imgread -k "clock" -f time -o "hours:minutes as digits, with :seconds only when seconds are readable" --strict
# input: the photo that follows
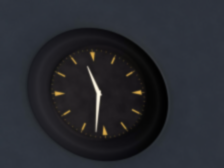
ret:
11:32
